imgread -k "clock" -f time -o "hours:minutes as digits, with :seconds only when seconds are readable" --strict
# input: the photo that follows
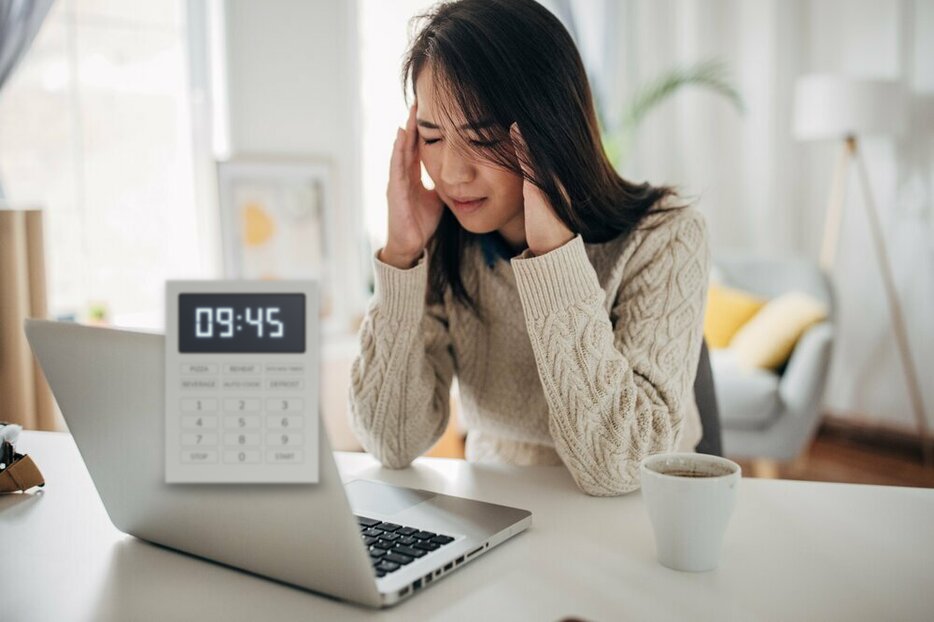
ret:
9:45
